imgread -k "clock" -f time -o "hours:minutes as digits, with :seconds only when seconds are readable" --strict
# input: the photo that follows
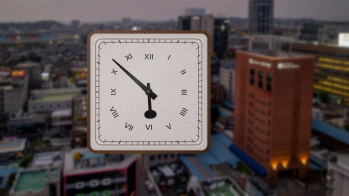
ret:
5:52
